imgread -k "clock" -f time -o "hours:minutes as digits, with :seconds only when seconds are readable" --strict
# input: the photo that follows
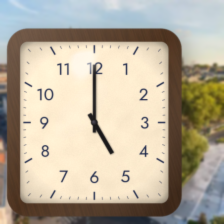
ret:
5:00
